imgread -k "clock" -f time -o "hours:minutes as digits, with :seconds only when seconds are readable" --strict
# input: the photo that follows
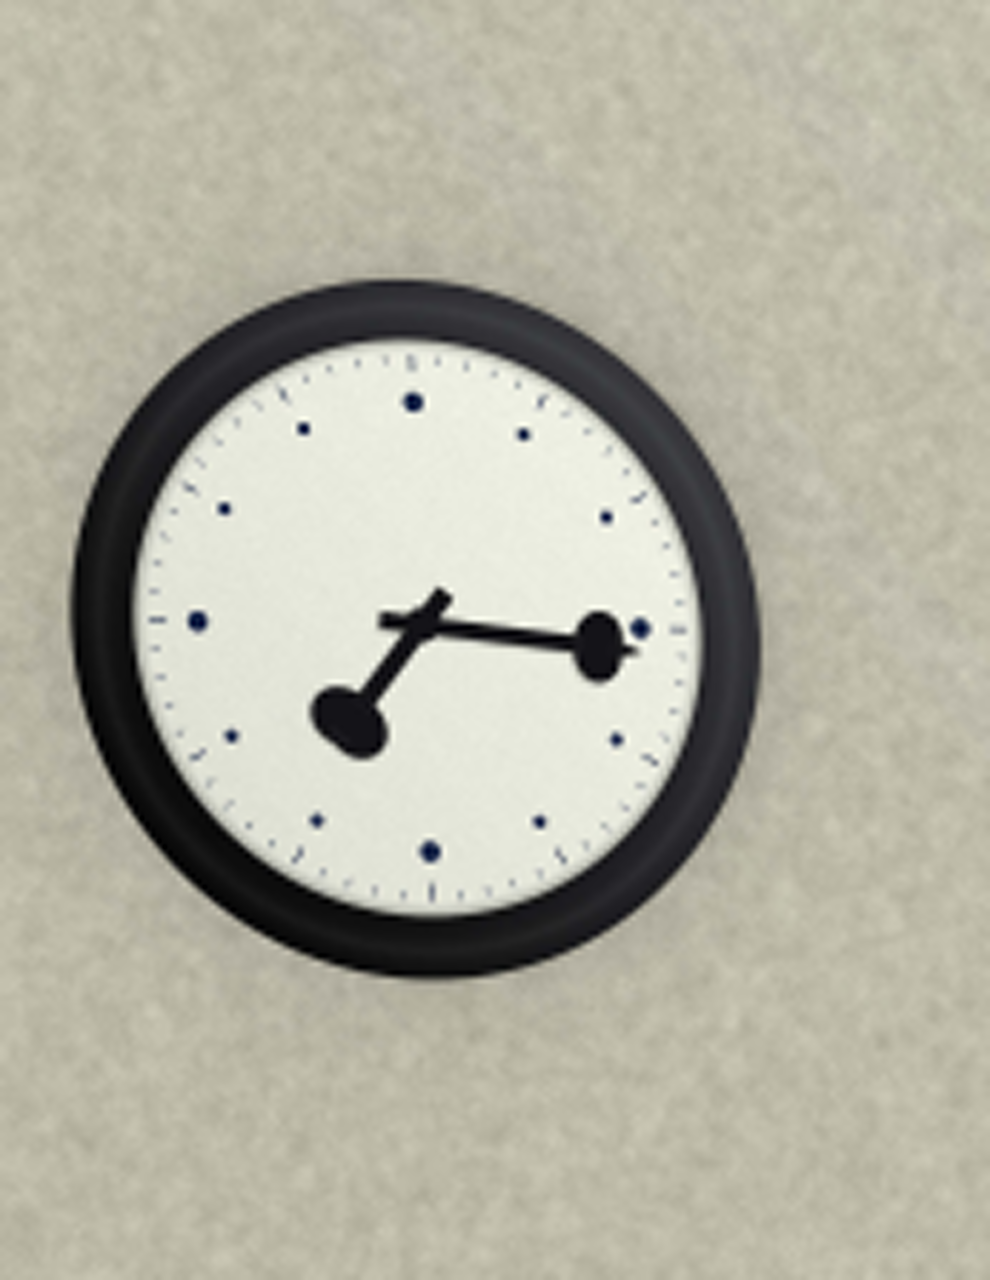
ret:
7:16
